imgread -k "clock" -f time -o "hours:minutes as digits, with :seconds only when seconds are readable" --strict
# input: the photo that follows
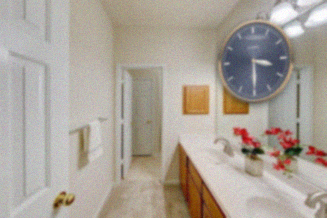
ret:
3:30
